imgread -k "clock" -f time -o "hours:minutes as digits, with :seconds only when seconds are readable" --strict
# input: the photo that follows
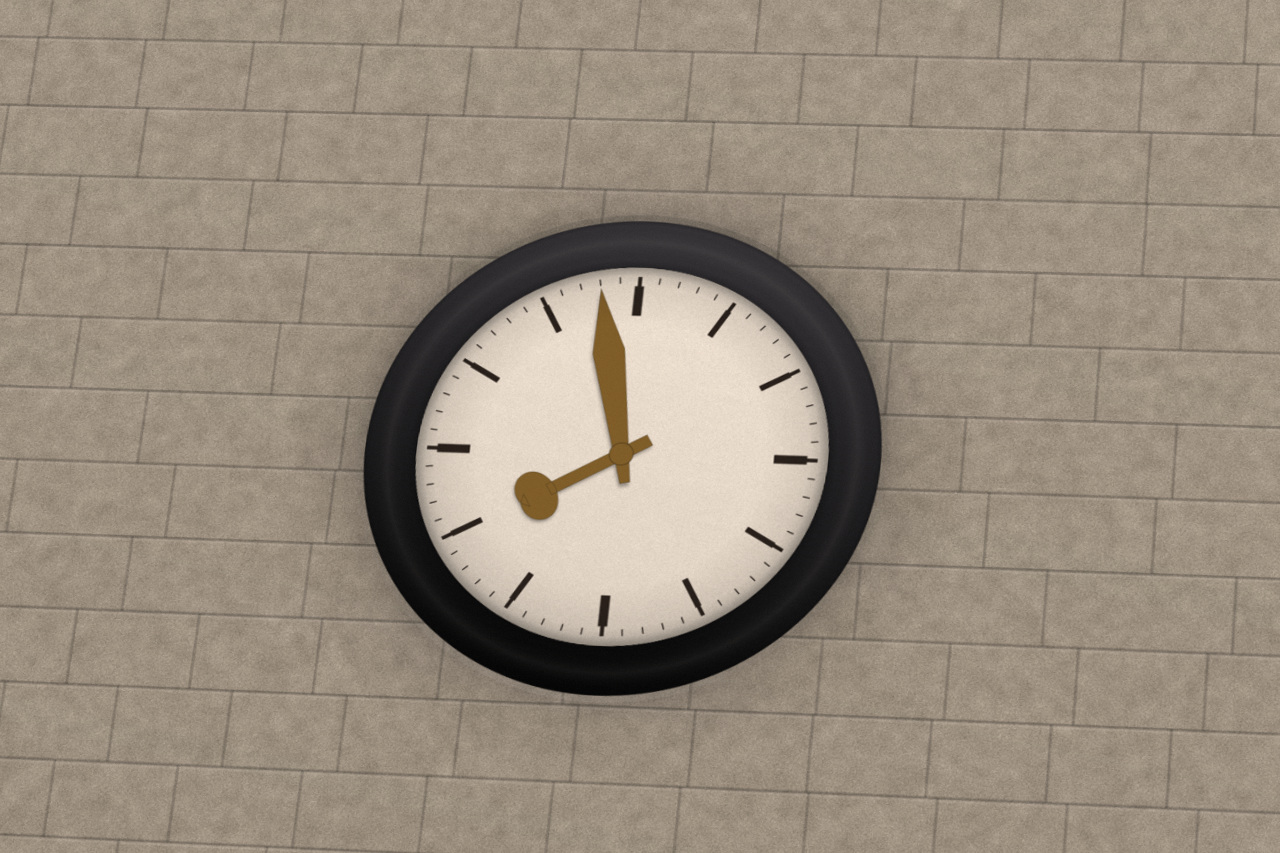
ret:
7:58
